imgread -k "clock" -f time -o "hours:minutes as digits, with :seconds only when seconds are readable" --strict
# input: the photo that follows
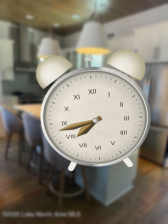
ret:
7:43
